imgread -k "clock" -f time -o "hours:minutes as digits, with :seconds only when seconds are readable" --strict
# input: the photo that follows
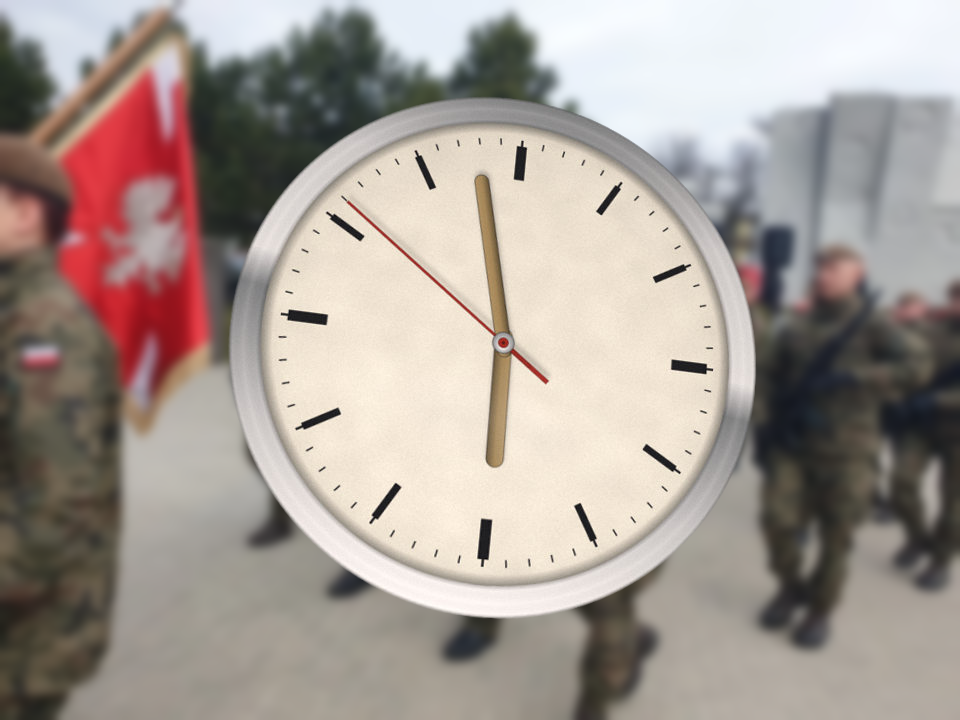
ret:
5:57:51
